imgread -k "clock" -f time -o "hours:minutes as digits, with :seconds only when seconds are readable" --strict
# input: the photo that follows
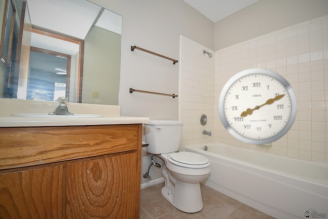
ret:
8:11
